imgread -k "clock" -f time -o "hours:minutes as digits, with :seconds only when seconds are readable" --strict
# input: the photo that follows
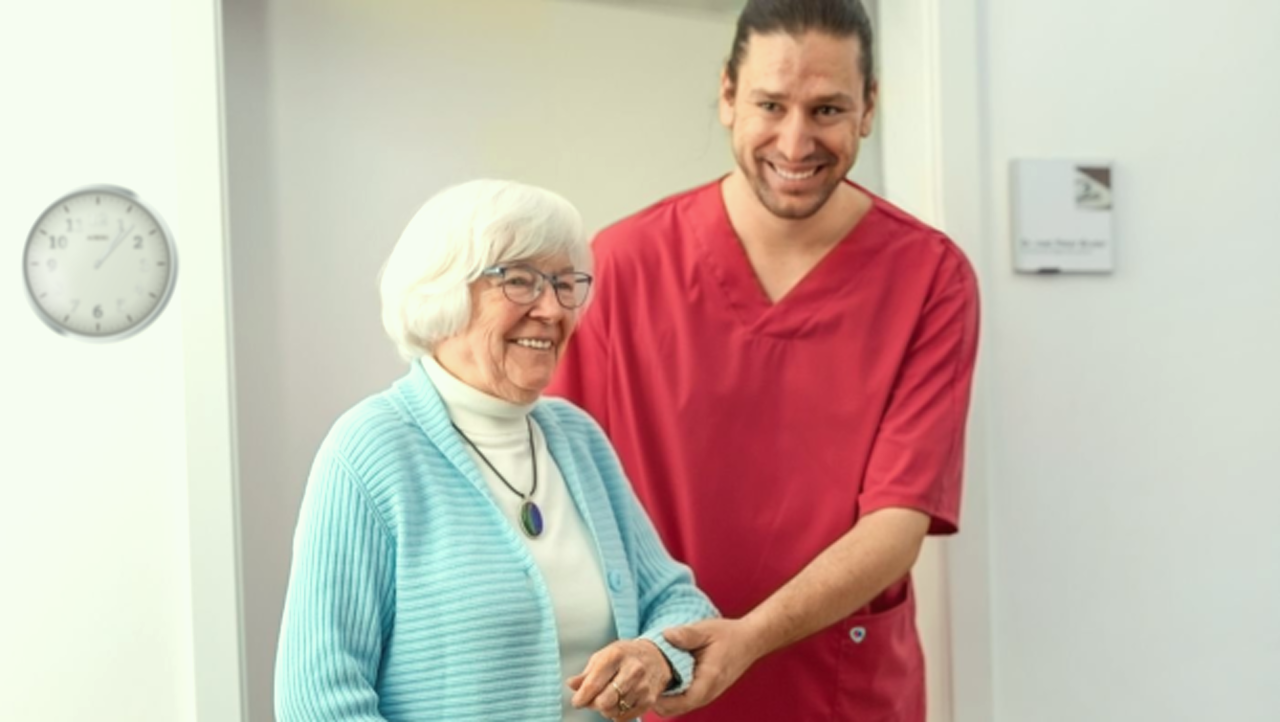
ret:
1:07
